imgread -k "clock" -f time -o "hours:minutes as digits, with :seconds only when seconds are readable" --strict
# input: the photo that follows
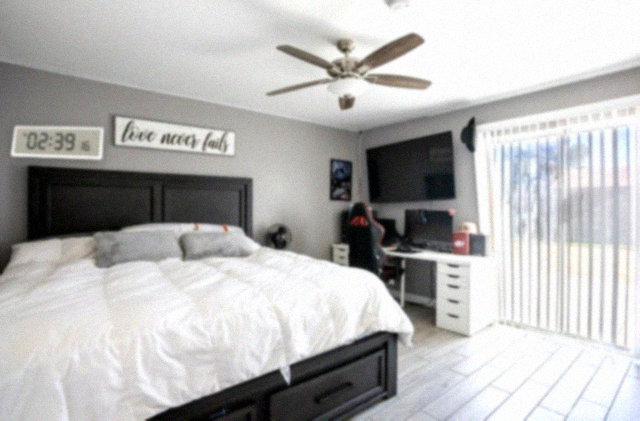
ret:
2:39
